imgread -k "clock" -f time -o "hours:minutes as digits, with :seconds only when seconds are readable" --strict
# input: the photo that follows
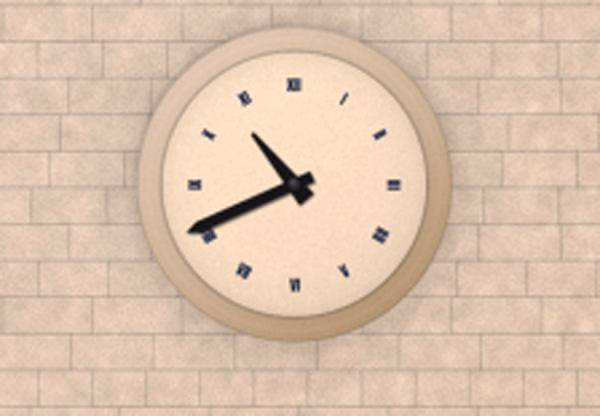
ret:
10:41
